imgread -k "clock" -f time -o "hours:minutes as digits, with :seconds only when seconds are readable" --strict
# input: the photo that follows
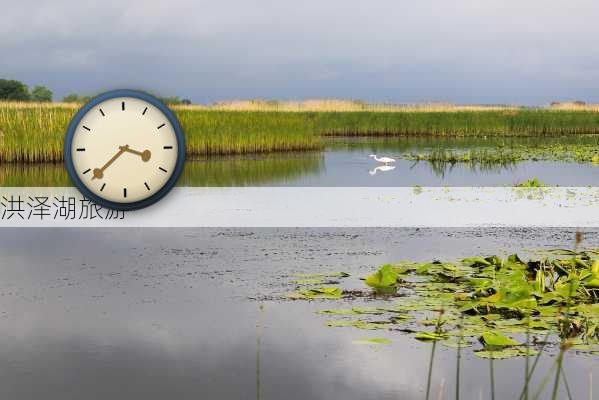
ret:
3:38
